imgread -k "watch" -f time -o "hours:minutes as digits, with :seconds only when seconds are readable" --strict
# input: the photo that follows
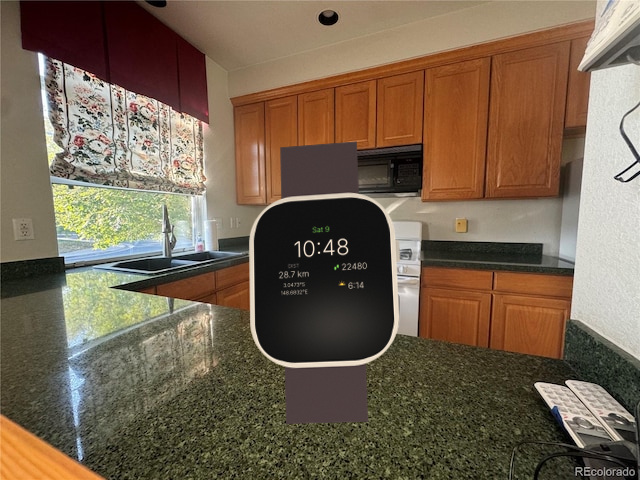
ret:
10:48
